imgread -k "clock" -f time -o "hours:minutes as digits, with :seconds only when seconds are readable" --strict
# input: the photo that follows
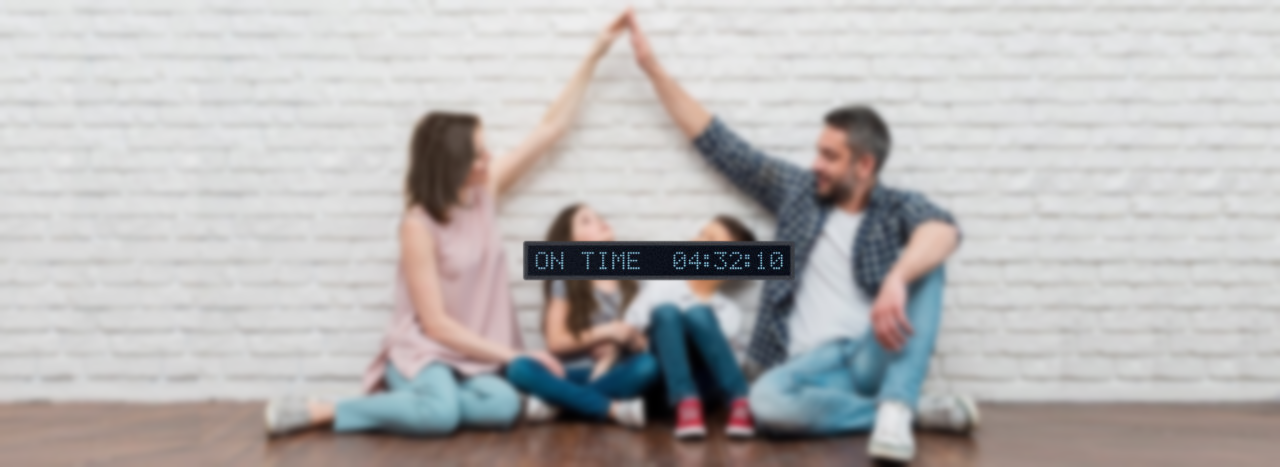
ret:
4:32:10
